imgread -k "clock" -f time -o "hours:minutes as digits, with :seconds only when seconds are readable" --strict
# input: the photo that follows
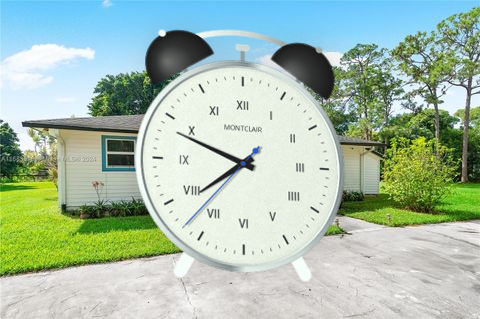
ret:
7:48:37
